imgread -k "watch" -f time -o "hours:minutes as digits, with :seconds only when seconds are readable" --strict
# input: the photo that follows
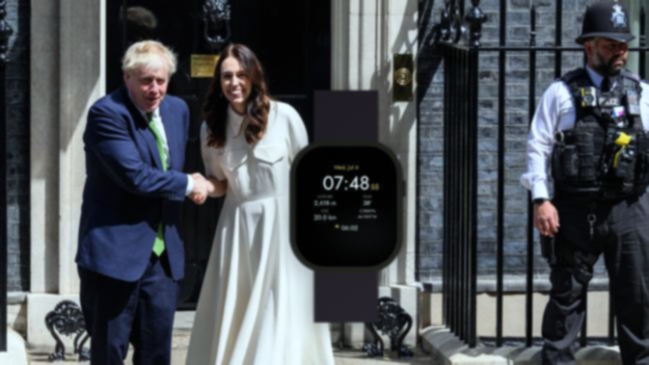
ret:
7:48
